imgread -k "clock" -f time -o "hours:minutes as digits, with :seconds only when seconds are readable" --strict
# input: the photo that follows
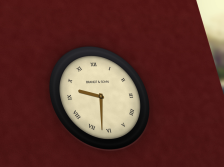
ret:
9:32
